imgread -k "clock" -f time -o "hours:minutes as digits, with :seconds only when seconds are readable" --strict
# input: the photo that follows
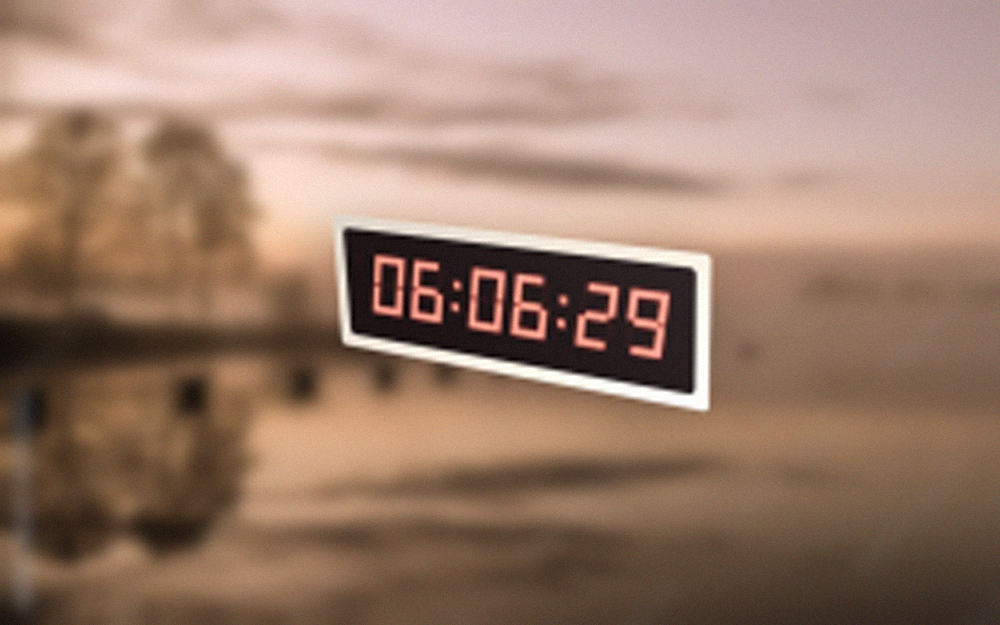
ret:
6:06:29
